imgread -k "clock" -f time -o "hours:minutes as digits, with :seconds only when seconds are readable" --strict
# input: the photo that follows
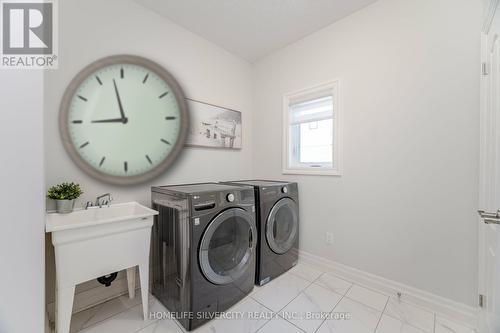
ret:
8:58
